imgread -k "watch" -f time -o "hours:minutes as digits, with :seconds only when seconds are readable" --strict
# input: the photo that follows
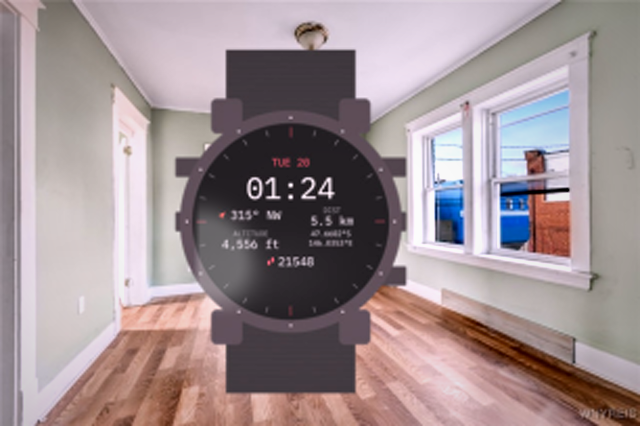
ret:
1:24
